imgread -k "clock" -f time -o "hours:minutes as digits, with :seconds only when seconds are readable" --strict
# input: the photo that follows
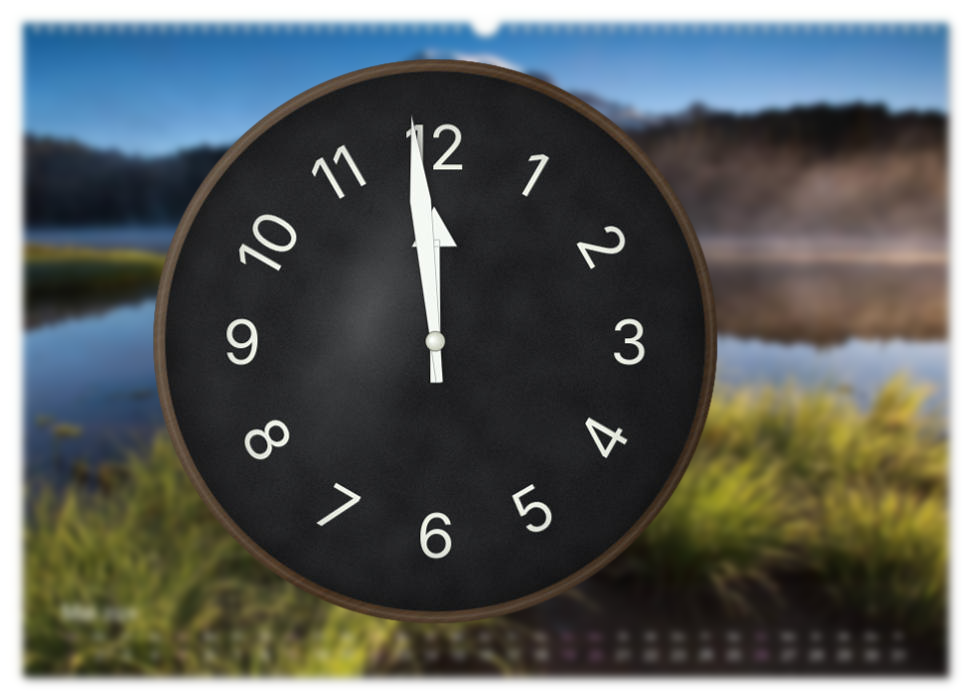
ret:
11:59
